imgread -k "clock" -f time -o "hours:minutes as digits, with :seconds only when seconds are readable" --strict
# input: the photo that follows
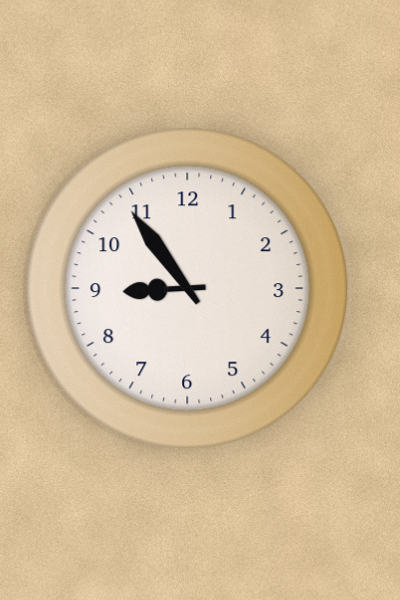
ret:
8:54
